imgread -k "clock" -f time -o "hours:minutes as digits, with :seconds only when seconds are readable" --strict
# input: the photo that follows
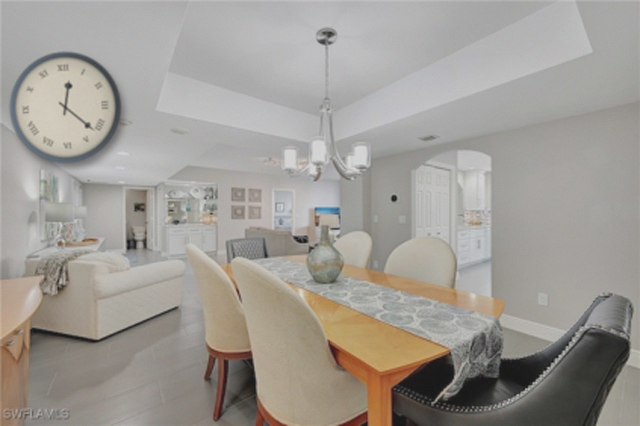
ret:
12:22
